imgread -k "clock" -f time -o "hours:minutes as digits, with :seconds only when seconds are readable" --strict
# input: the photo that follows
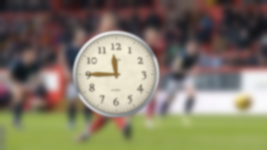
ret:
11:45
